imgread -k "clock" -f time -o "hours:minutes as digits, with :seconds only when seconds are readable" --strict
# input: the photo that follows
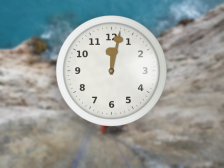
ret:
12:02
